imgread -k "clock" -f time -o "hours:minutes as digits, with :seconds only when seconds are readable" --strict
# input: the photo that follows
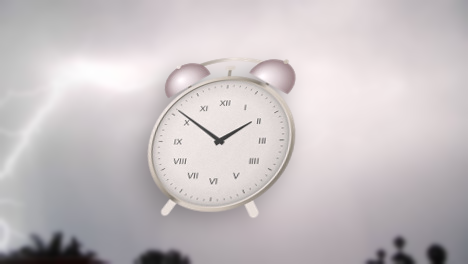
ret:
1:51
